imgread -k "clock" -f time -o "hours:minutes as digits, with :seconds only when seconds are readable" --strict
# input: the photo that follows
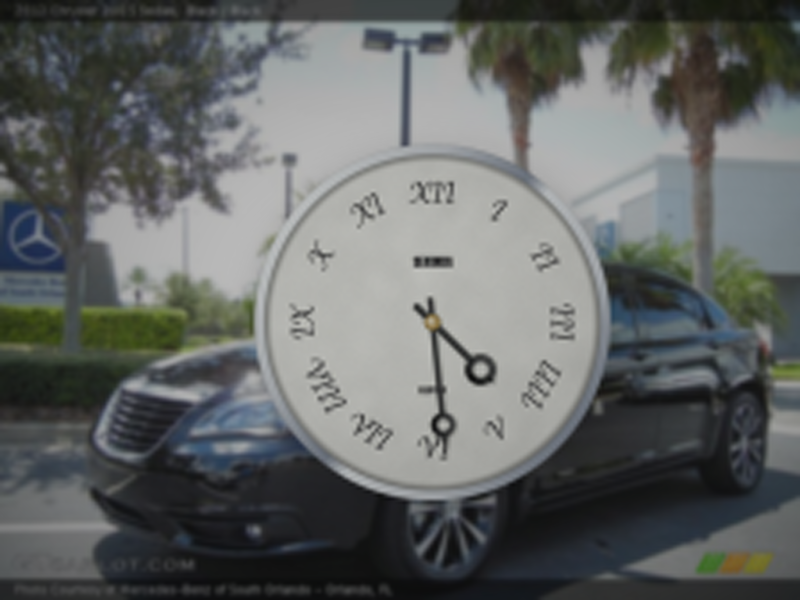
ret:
4:29
